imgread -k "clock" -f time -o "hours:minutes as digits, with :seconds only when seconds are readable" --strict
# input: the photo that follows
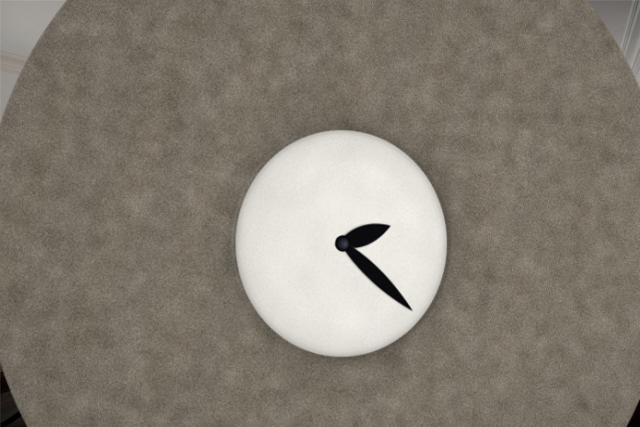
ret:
2:22
